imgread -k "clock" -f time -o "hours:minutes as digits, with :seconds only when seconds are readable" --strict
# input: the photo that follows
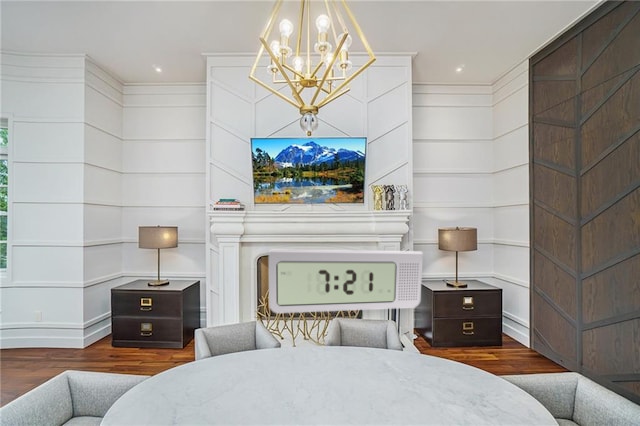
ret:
7:21
